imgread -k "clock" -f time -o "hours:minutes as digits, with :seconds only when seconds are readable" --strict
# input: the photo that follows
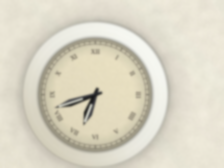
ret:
6:42
